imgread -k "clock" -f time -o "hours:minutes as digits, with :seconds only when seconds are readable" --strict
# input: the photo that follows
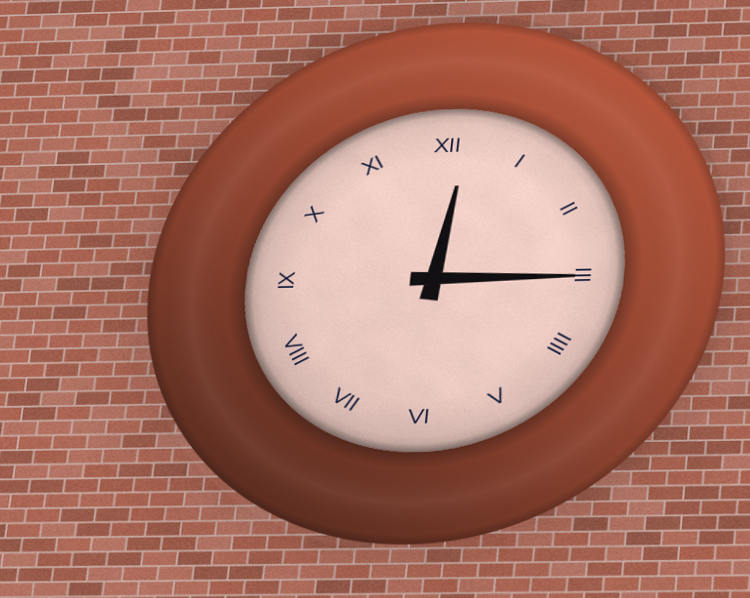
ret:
12:15
